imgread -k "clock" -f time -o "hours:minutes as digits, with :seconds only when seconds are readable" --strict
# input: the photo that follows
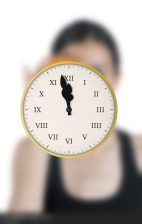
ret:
11:58
